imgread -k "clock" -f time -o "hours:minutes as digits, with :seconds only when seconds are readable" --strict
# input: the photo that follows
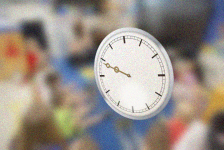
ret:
9:49
